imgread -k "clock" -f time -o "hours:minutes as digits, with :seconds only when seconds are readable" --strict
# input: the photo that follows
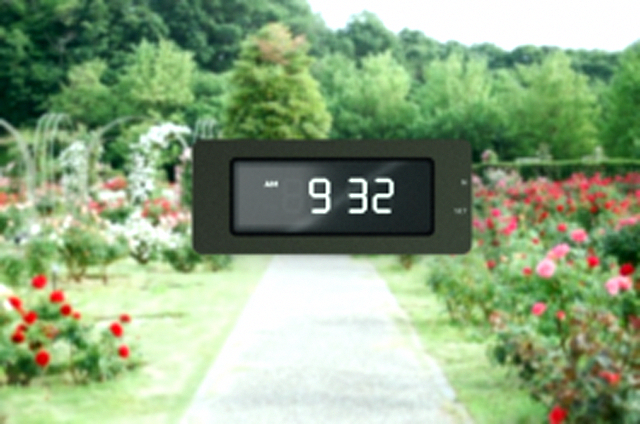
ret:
9:32
